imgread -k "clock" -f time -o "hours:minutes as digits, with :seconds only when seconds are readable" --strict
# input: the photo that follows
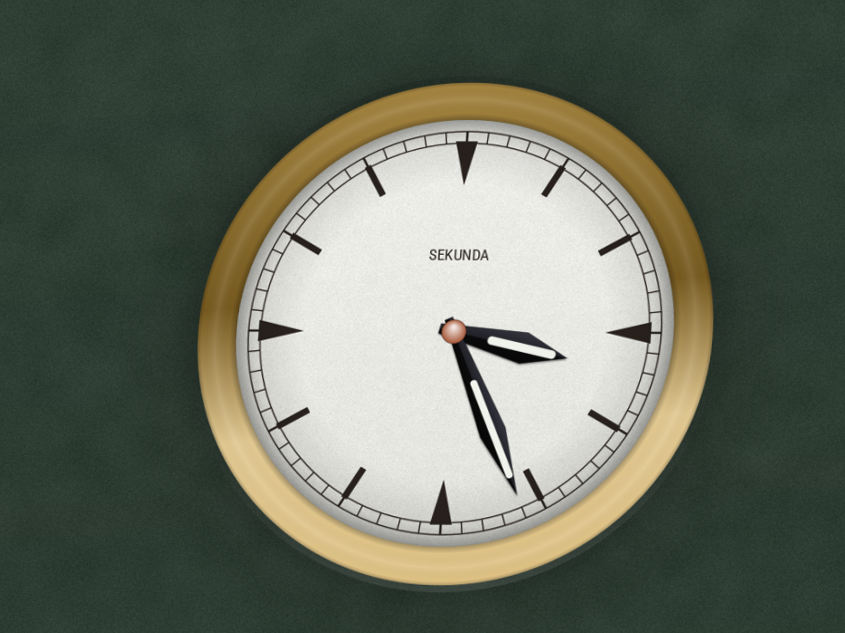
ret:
3:26
